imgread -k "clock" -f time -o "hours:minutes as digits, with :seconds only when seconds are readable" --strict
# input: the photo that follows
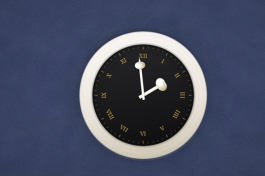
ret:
1:59
